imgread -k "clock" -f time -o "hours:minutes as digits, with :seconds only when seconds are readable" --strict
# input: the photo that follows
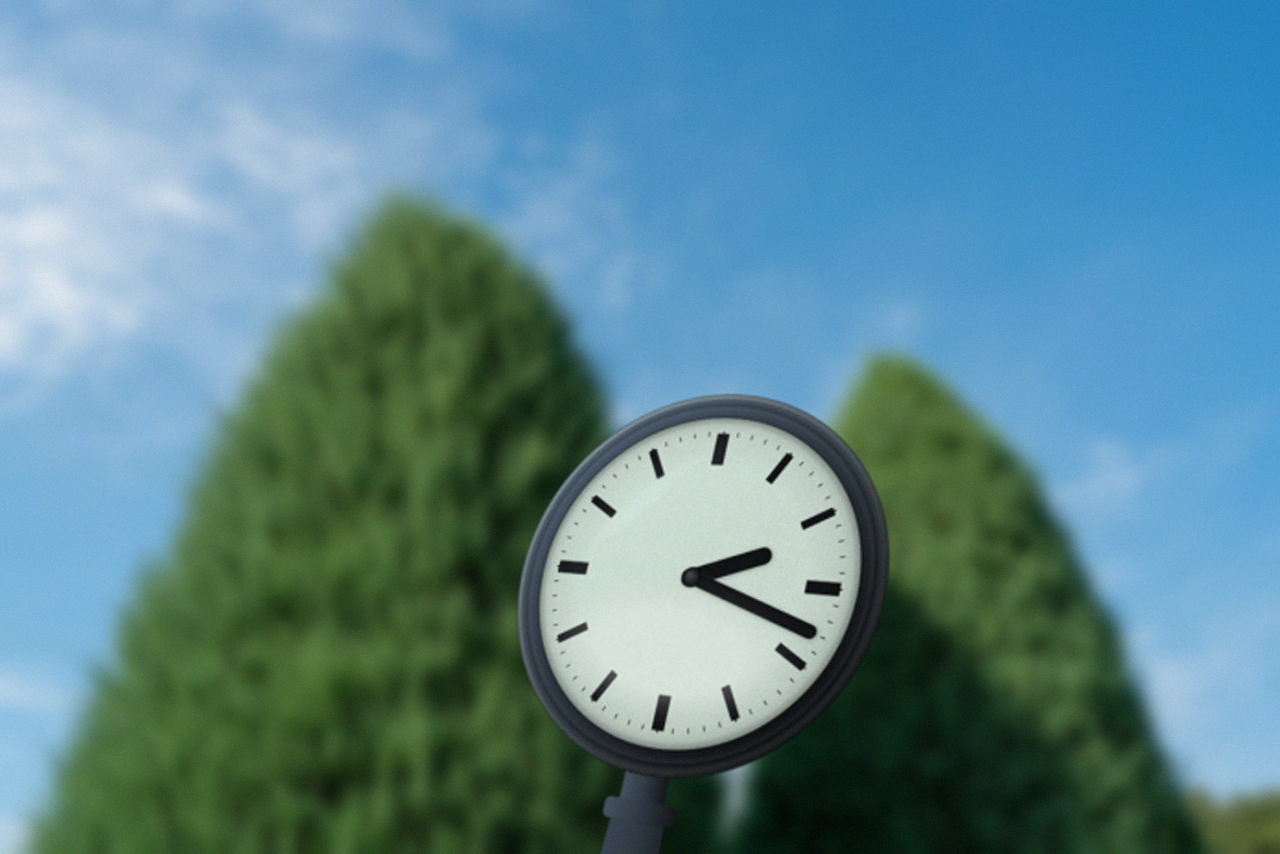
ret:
2:18
